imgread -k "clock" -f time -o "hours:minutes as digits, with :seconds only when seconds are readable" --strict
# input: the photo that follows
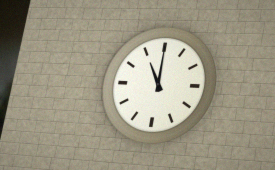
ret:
11:00
